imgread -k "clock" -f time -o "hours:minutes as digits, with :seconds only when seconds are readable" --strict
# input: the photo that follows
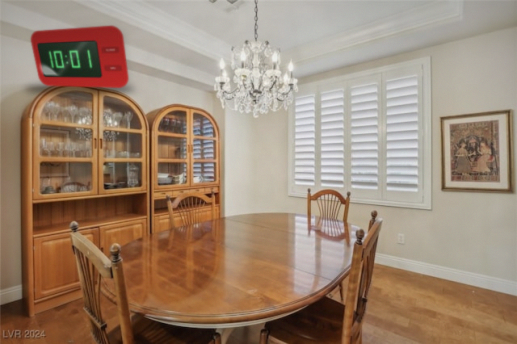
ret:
10:01
